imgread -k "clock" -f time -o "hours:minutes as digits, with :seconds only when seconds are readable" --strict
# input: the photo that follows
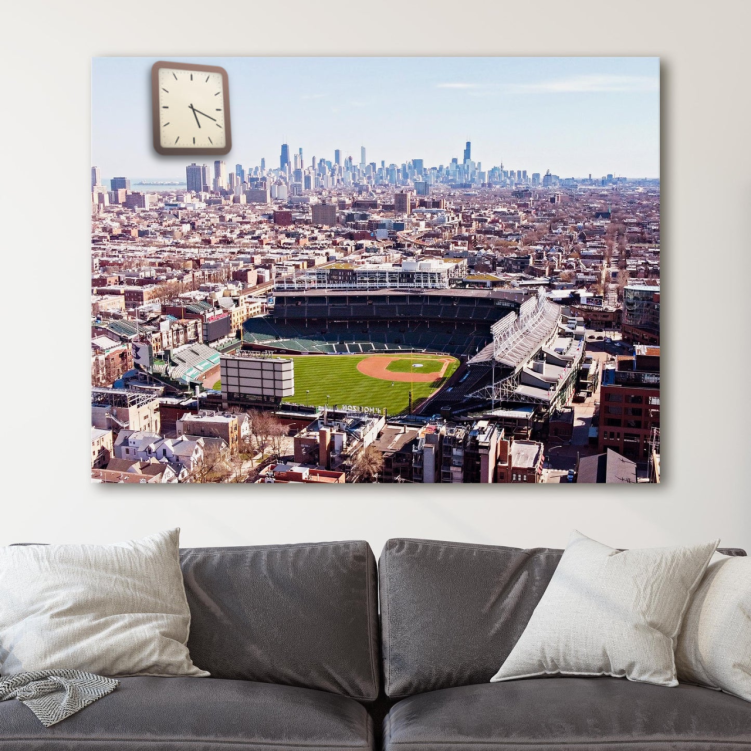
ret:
5:19
